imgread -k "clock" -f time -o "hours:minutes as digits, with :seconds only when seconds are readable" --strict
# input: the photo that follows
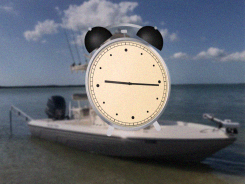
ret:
9:16
